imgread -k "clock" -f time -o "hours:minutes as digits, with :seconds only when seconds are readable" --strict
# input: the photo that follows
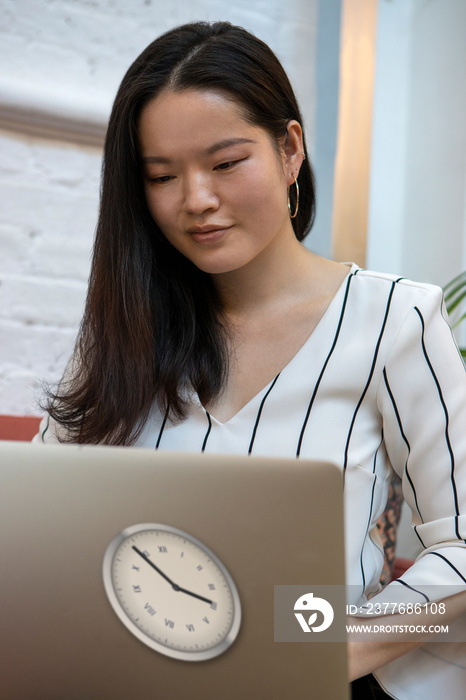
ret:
3:54
